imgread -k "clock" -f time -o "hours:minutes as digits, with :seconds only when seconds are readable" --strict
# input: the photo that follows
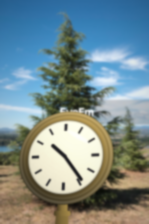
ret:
10:24
